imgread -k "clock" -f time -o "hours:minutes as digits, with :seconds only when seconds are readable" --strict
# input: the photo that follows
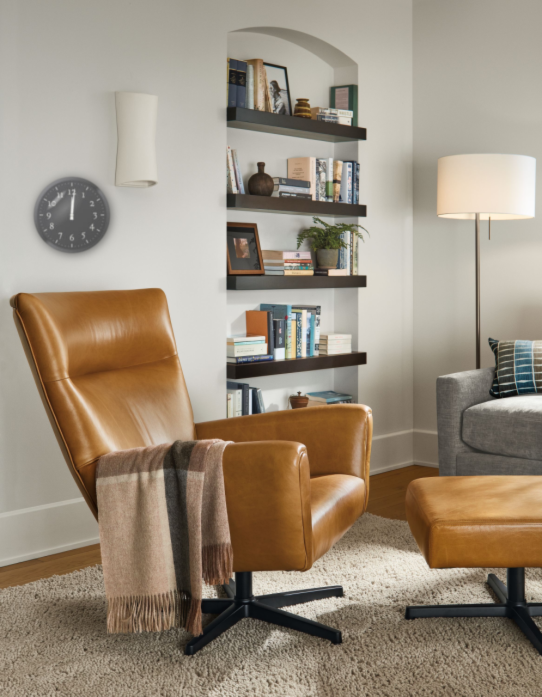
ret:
12:01
